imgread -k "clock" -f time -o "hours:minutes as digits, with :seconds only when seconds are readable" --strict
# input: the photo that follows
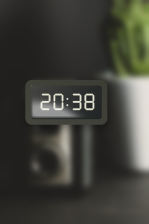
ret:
20:38
